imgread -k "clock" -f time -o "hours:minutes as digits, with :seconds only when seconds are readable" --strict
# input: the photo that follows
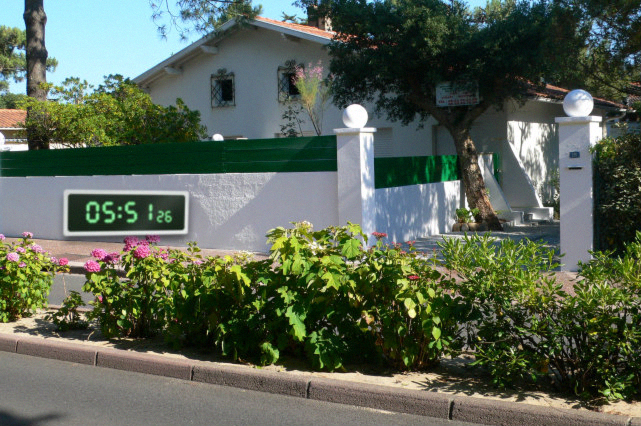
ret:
5:51:26
